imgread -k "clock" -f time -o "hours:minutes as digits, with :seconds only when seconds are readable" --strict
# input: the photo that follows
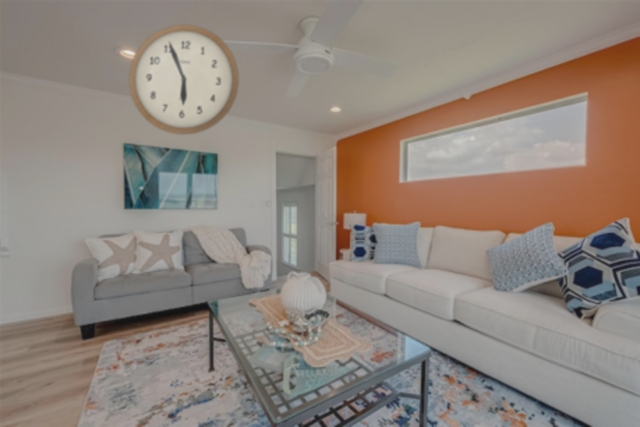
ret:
5:56
